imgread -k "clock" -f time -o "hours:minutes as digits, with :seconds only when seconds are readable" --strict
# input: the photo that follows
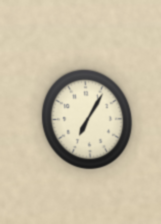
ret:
7:06
